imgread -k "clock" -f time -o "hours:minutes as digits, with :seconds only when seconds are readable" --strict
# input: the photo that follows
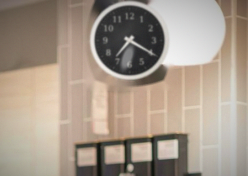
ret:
7:20
